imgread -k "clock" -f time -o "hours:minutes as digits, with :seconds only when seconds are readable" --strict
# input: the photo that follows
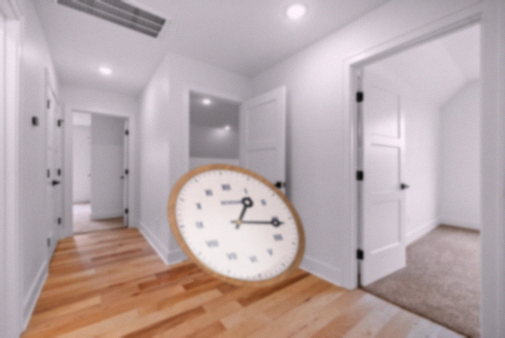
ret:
1:16
